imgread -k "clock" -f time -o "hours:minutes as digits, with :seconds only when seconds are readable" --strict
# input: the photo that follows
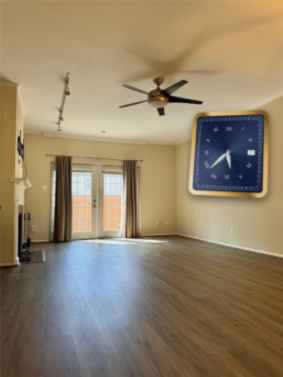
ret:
5:38
